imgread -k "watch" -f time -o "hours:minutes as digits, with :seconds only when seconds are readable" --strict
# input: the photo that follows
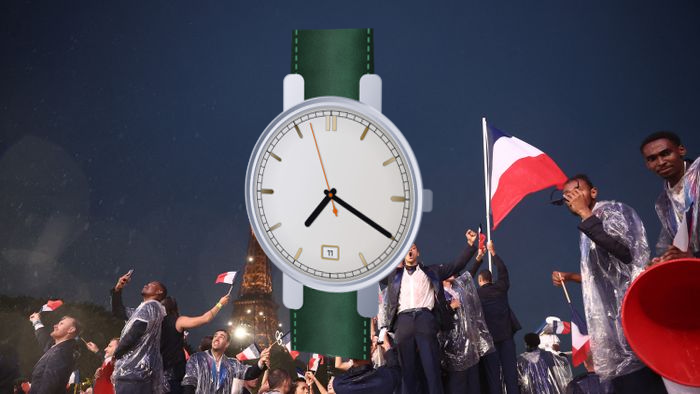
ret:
7:19:57
